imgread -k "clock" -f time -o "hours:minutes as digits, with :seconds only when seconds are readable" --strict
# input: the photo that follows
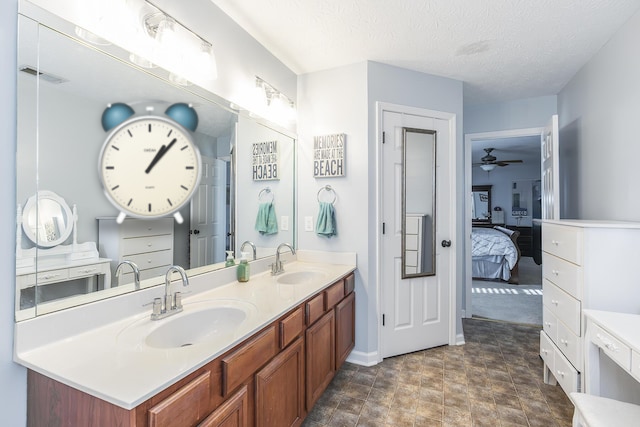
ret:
1:07
